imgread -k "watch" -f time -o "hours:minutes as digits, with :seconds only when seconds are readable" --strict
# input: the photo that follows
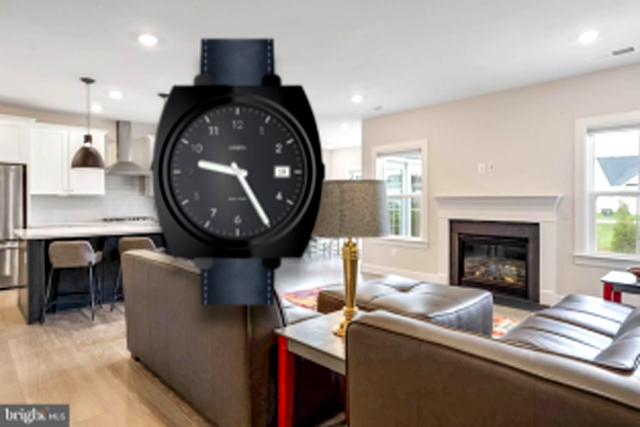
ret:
9:25
